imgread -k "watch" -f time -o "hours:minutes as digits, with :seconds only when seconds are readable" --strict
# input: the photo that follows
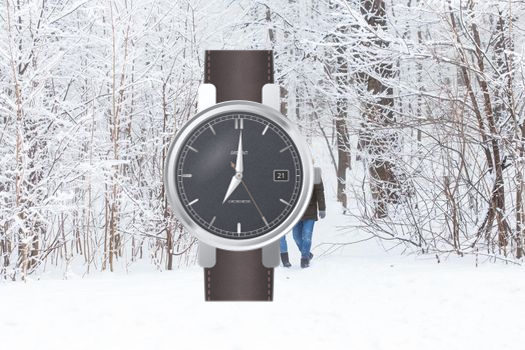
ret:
7:00:25
